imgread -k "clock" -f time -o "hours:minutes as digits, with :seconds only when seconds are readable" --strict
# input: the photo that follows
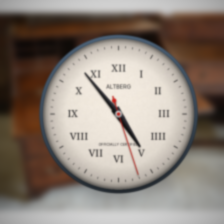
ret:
4:53:27
